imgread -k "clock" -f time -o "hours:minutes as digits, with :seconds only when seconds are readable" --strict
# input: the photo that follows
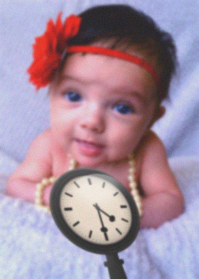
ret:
4:30
